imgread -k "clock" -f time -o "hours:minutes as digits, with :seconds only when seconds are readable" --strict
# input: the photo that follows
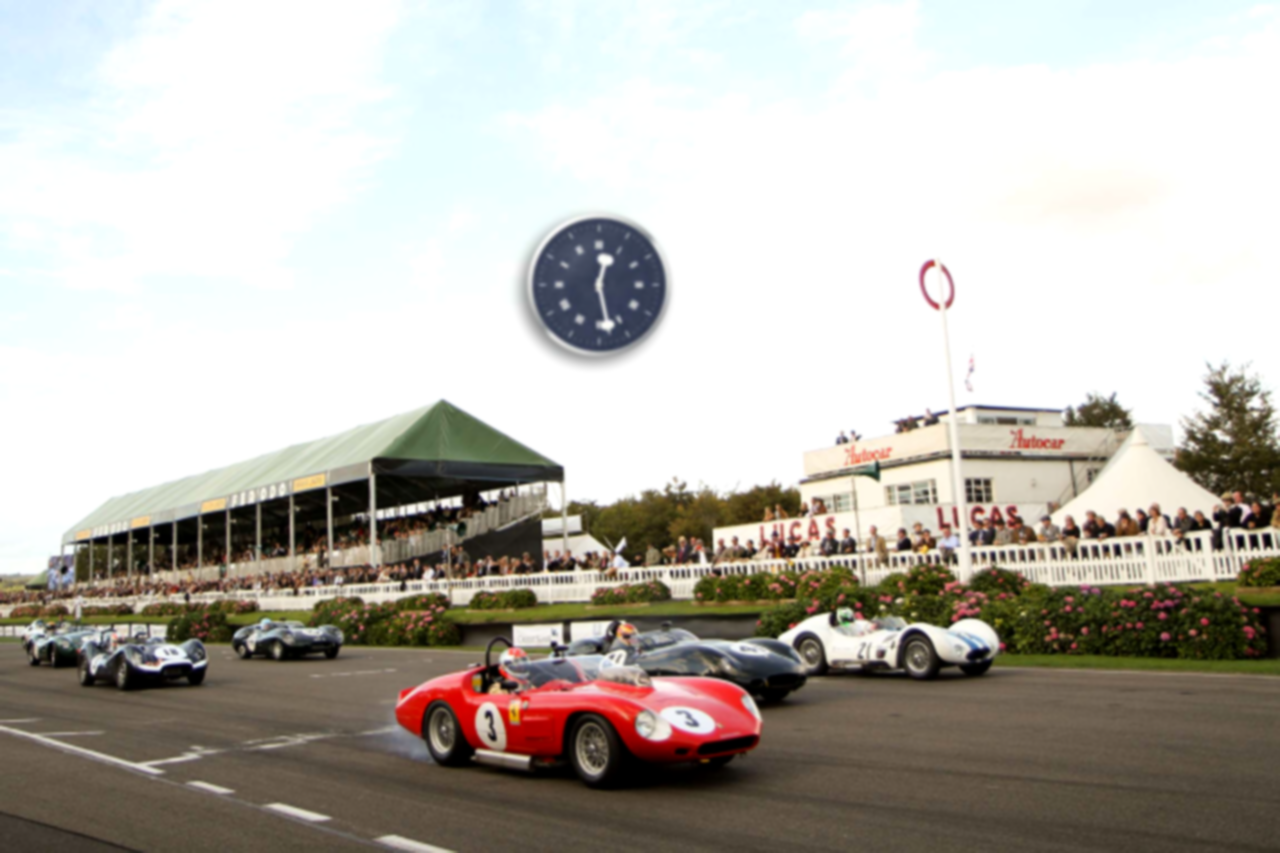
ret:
12:28
